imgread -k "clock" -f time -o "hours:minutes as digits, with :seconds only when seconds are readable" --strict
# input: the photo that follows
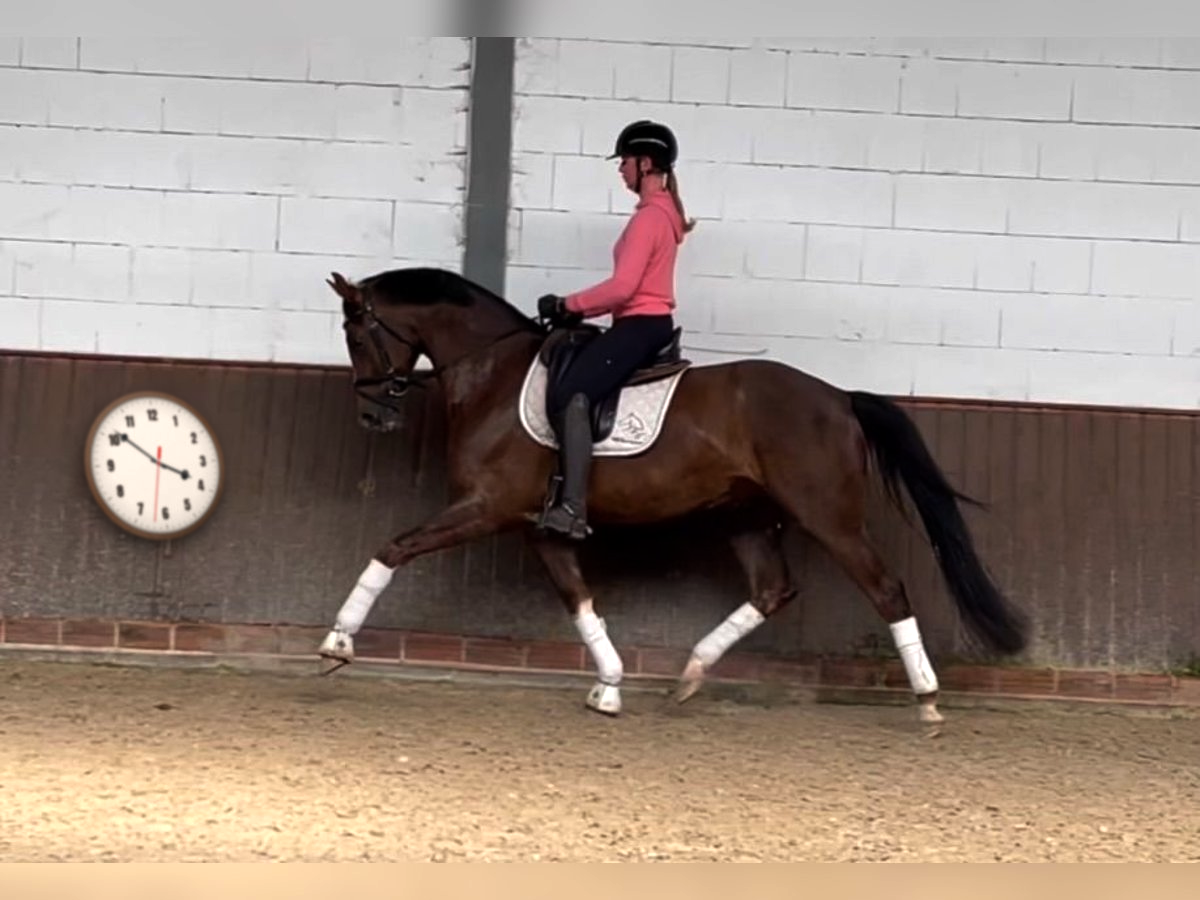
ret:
3:51:32
